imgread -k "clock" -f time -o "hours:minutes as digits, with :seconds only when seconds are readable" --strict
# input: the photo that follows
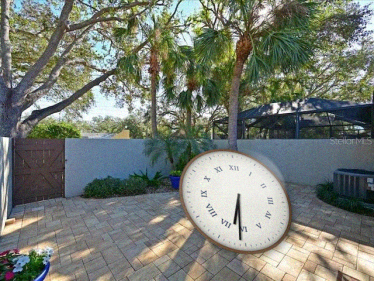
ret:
6:31
